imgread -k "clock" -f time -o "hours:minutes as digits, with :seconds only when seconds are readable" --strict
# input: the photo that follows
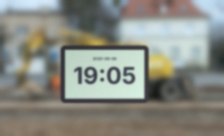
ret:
19:05
